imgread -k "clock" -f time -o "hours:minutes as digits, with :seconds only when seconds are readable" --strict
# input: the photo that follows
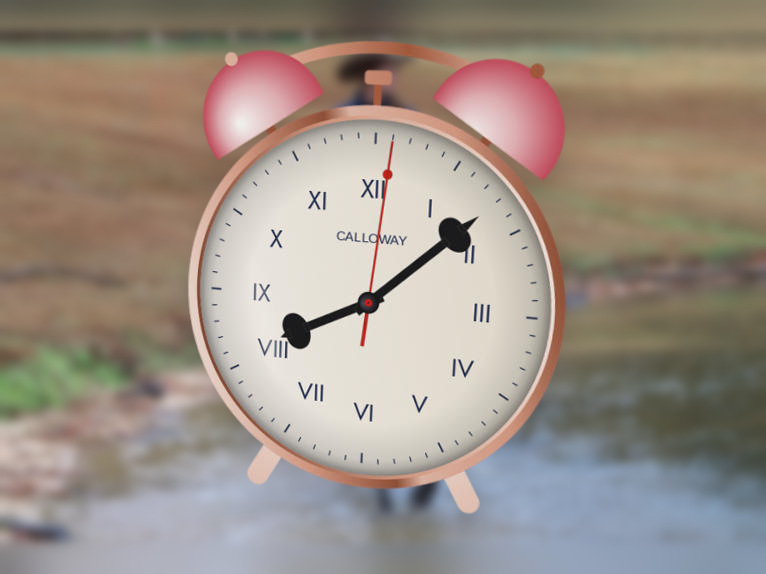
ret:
8:08:01
